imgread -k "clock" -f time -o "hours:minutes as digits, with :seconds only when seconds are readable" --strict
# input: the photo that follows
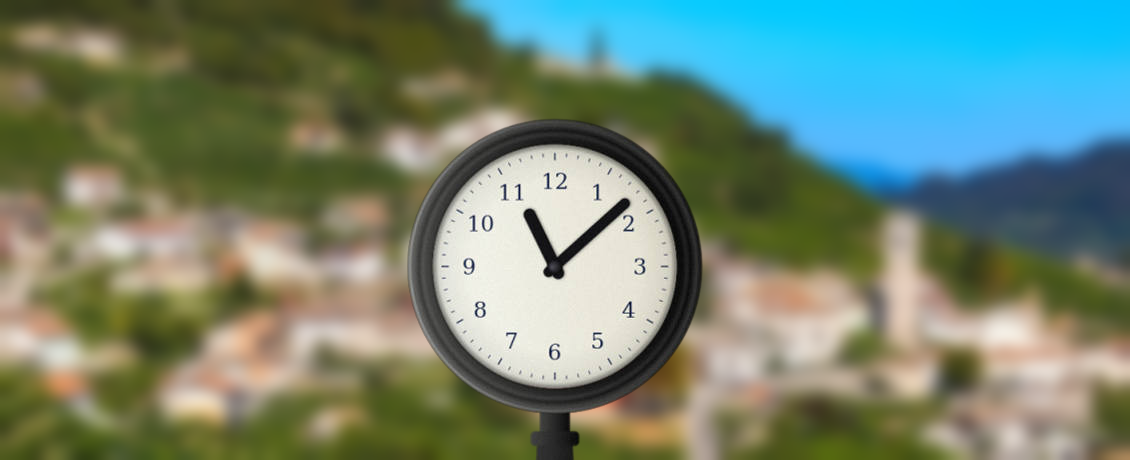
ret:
11:08
